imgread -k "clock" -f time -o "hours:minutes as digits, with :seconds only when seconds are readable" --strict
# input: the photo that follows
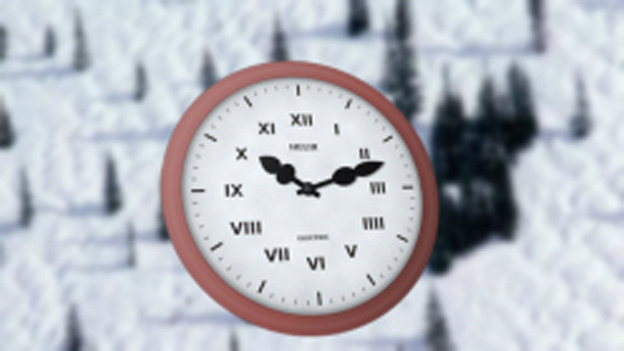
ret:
10:12
